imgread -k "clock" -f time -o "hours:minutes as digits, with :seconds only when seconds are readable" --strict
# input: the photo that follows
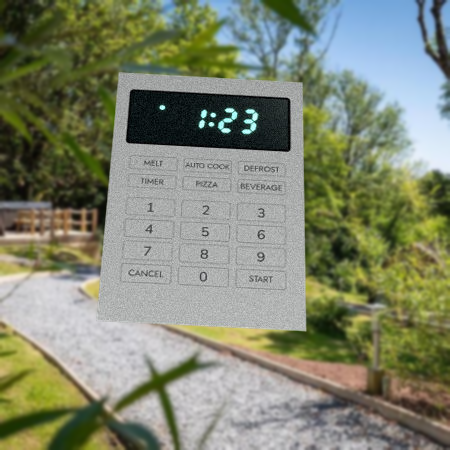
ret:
1:23
